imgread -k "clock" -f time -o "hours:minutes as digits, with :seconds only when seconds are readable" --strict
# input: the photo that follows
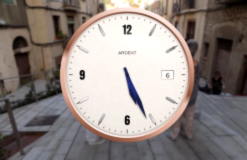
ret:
5:26
